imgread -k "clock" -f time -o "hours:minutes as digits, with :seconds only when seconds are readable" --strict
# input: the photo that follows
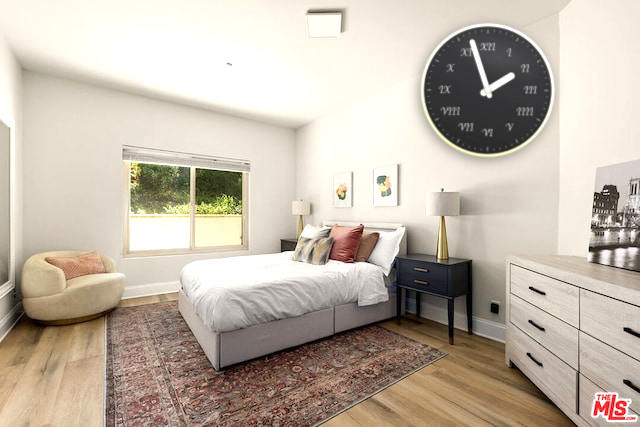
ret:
1:57
